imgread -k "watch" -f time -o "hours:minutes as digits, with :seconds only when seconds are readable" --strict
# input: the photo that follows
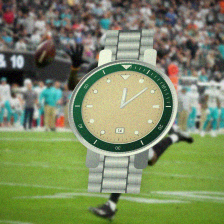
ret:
12:08
